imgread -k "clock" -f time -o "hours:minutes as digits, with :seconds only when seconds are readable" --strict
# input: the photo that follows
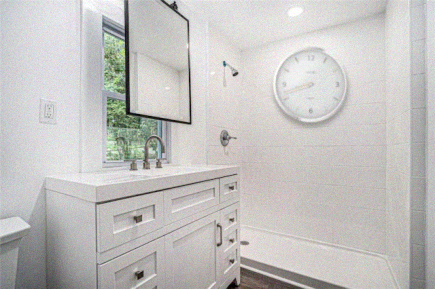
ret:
8:42
